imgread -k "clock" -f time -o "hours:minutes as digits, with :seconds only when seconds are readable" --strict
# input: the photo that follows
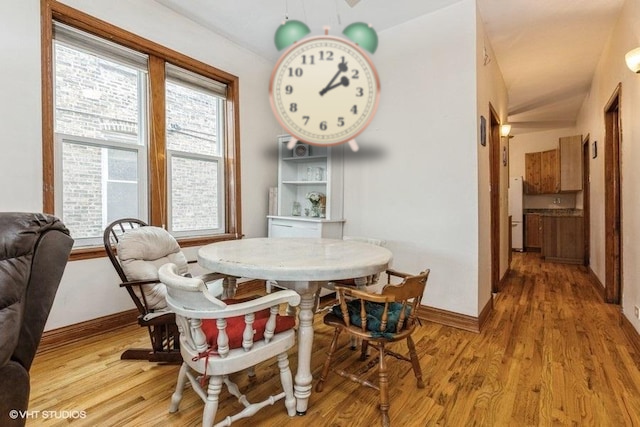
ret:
2:06
